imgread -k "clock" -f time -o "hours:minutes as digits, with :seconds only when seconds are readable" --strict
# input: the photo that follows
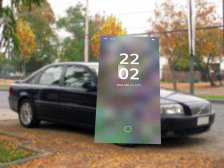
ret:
22:02
